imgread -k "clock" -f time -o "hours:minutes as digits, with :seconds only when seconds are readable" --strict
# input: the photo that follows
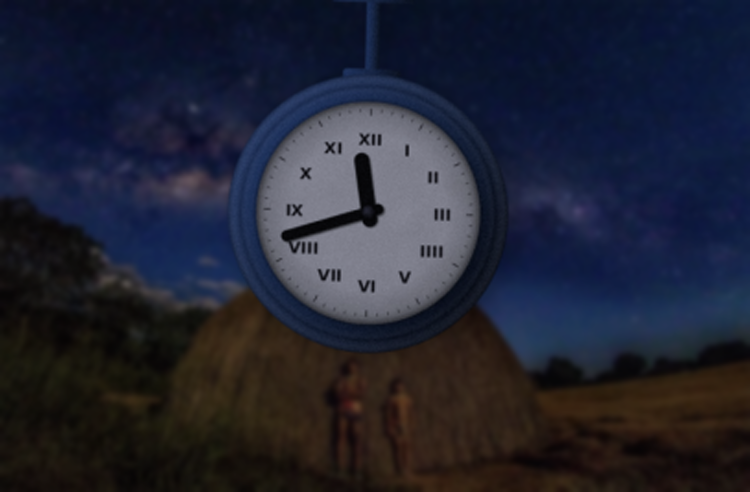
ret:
11:42
